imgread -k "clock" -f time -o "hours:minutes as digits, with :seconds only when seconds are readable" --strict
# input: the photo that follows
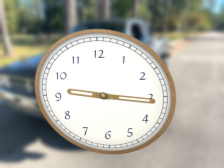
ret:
9:16
